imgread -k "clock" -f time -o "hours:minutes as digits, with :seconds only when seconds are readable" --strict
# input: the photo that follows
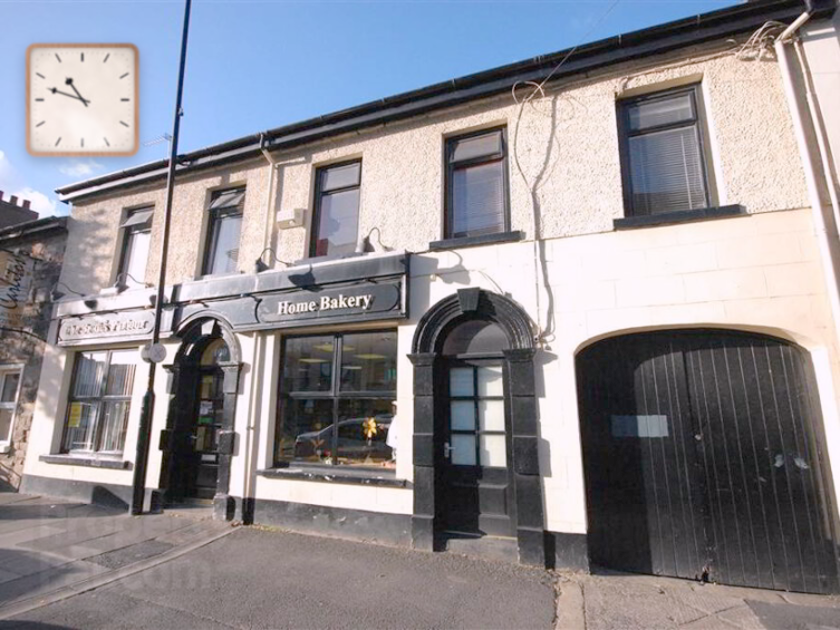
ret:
10:48
